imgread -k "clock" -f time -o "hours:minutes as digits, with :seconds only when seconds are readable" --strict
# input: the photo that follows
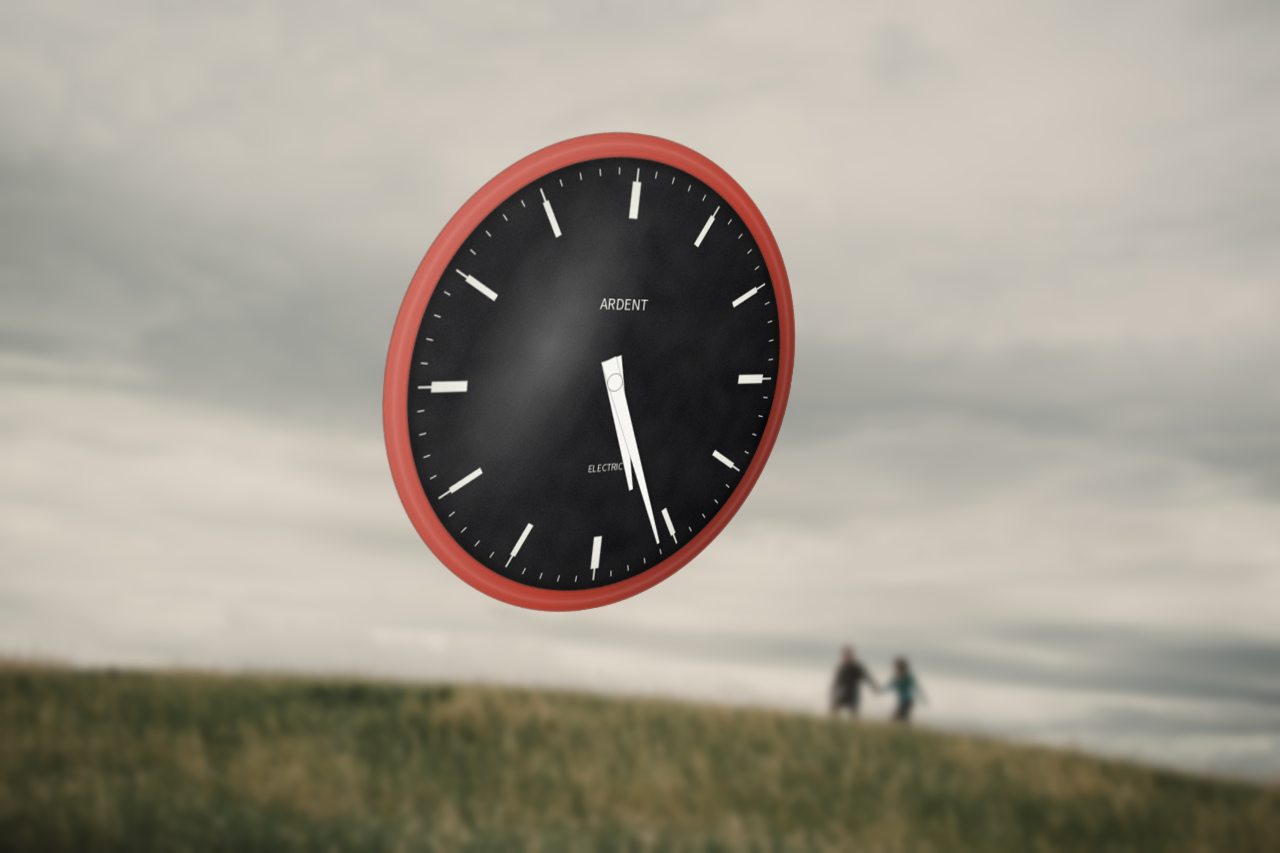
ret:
5:26
